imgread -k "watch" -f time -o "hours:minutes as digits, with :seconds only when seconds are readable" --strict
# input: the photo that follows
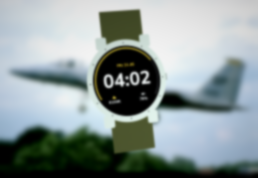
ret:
4:02
